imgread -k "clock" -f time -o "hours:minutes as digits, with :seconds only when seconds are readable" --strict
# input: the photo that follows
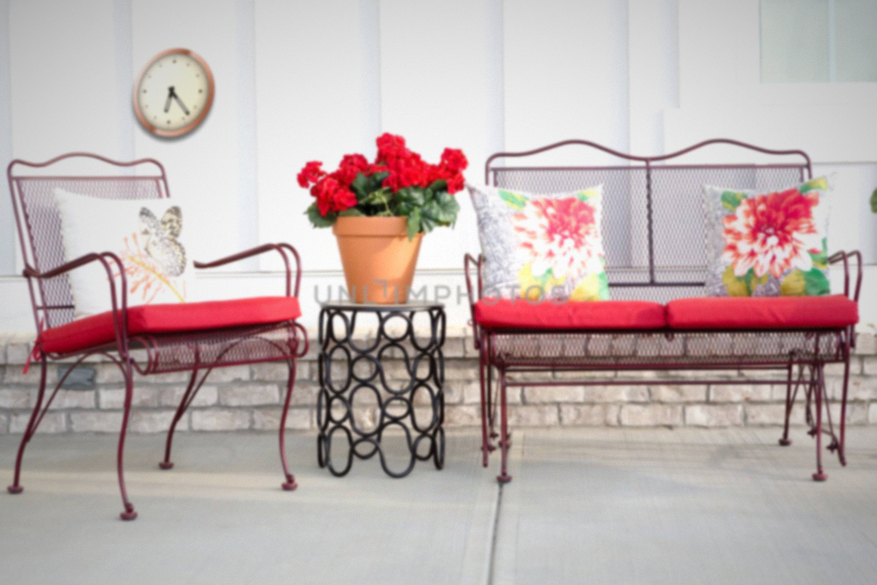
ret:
6:23
